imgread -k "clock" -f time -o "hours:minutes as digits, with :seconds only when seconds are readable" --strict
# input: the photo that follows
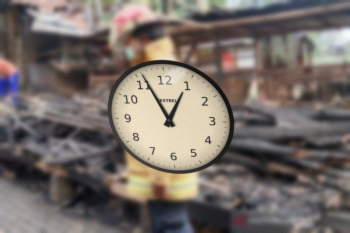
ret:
12:56
